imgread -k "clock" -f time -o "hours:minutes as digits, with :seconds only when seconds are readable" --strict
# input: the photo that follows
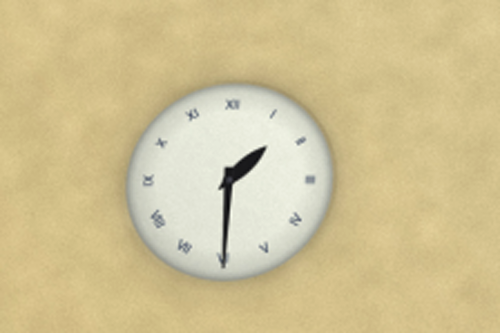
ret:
1:30
